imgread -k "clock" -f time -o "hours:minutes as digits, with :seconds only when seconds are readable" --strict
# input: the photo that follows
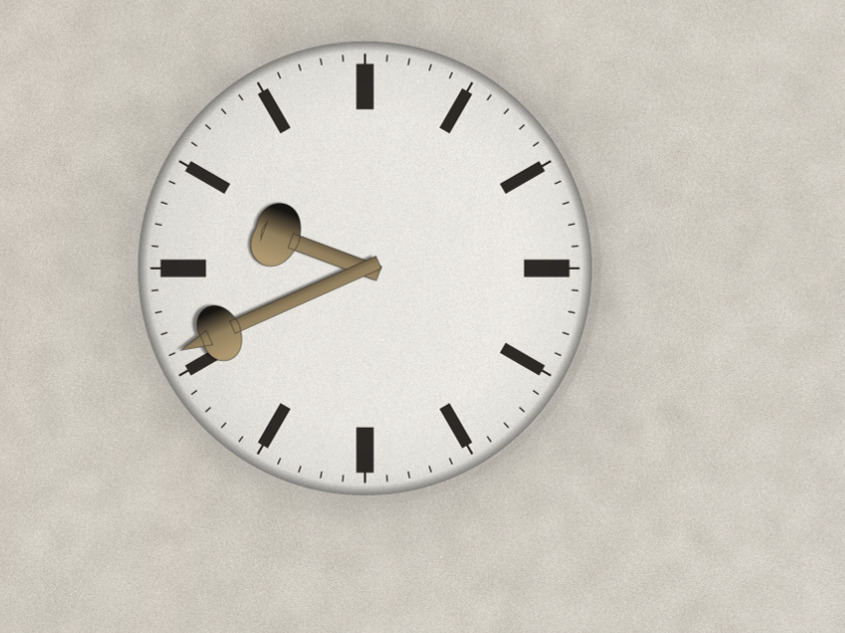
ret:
9:41
